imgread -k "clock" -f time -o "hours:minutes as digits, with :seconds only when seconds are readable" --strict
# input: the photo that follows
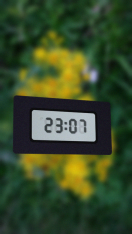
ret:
23:07
